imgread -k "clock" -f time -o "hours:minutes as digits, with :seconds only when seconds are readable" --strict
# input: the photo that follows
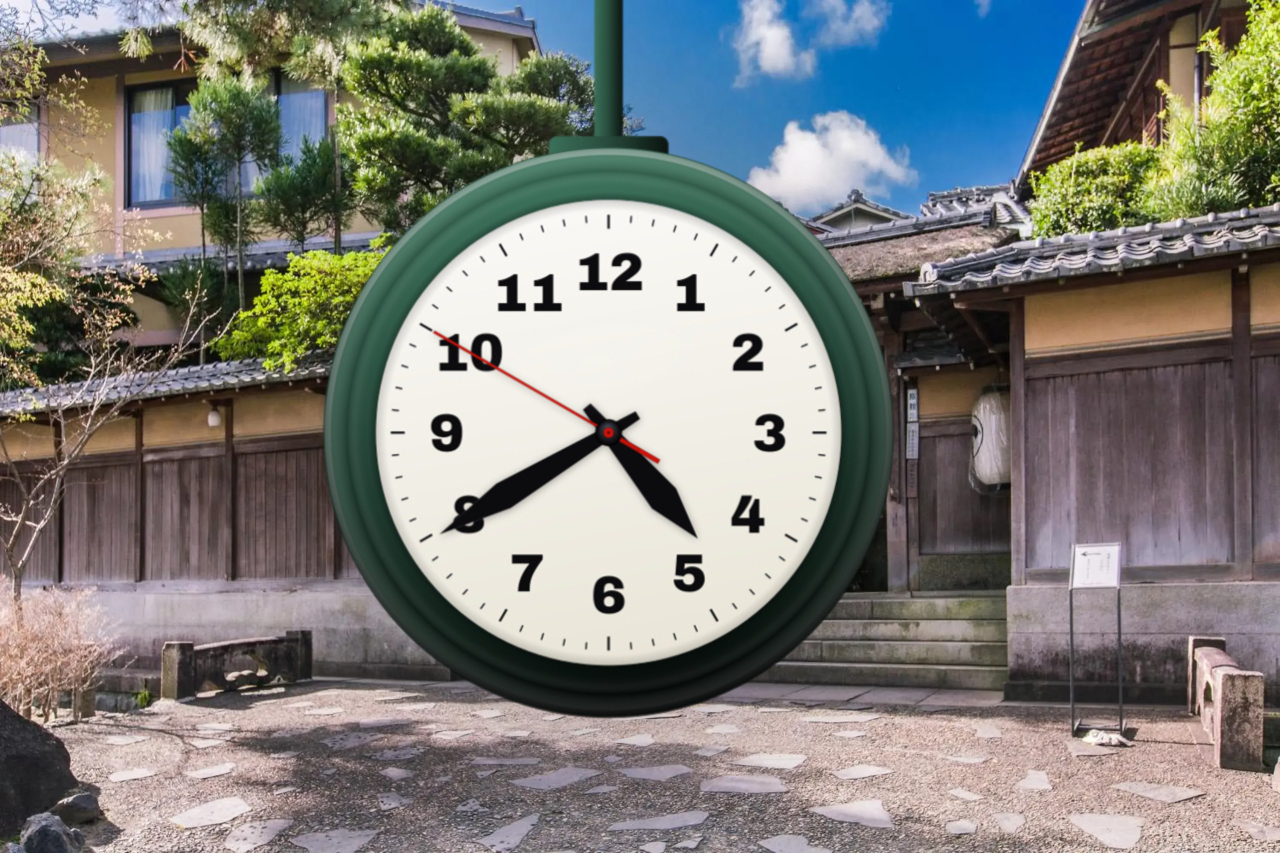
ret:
4:39:50
